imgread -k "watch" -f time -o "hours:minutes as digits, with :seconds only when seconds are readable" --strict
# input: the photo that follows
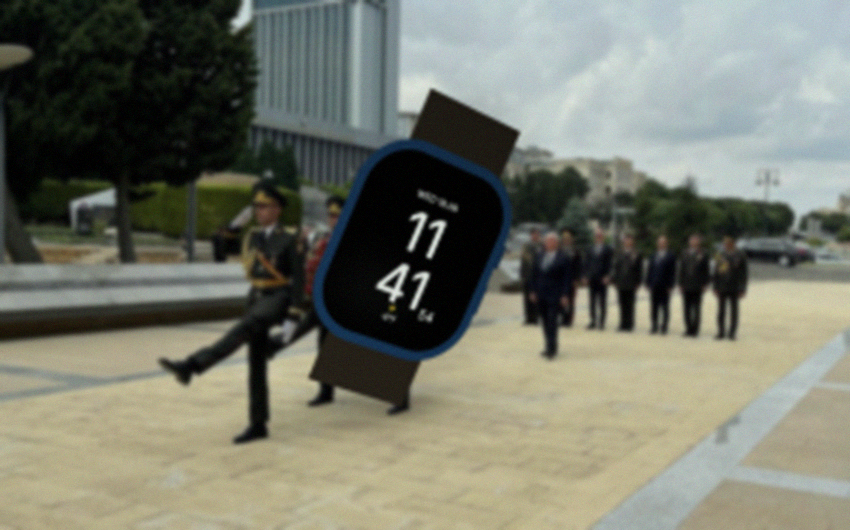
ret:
11:41
